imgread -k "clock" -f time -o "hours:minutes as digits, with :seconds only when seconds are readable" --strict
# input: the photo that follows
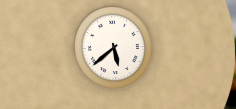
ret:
5:39
